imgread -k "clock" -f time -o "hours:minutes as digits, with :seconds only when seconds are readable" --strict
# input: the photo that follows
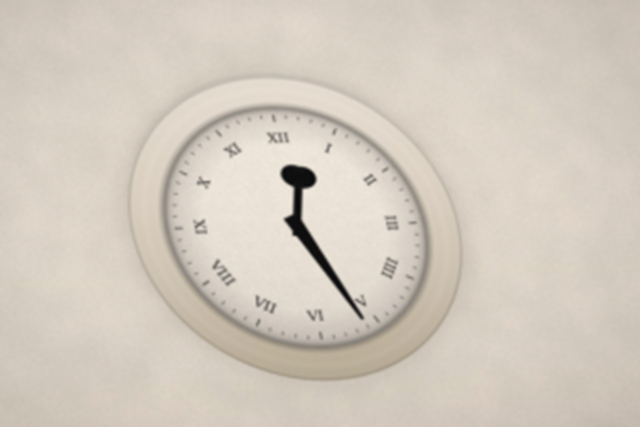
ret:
12:26
